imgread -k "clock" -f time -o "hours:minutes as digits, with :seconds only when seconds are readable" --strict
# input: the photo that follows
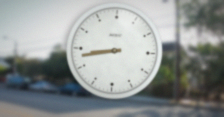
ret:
8:43
